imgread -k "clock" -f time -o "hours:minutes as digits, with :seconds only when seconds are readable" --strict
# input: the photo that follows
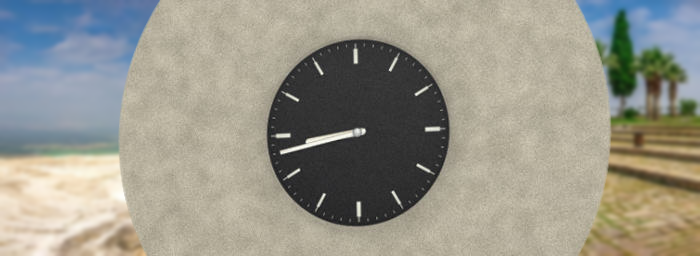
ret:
8:43
